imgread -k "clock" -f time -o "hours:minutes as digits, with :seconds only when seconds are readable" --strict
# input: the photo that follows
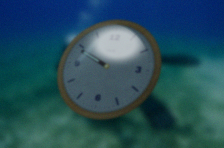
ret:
9:49
